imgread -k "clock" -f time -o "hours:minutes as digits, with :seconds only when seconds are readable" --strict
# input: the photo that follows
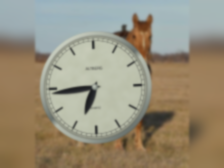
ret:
6:44
